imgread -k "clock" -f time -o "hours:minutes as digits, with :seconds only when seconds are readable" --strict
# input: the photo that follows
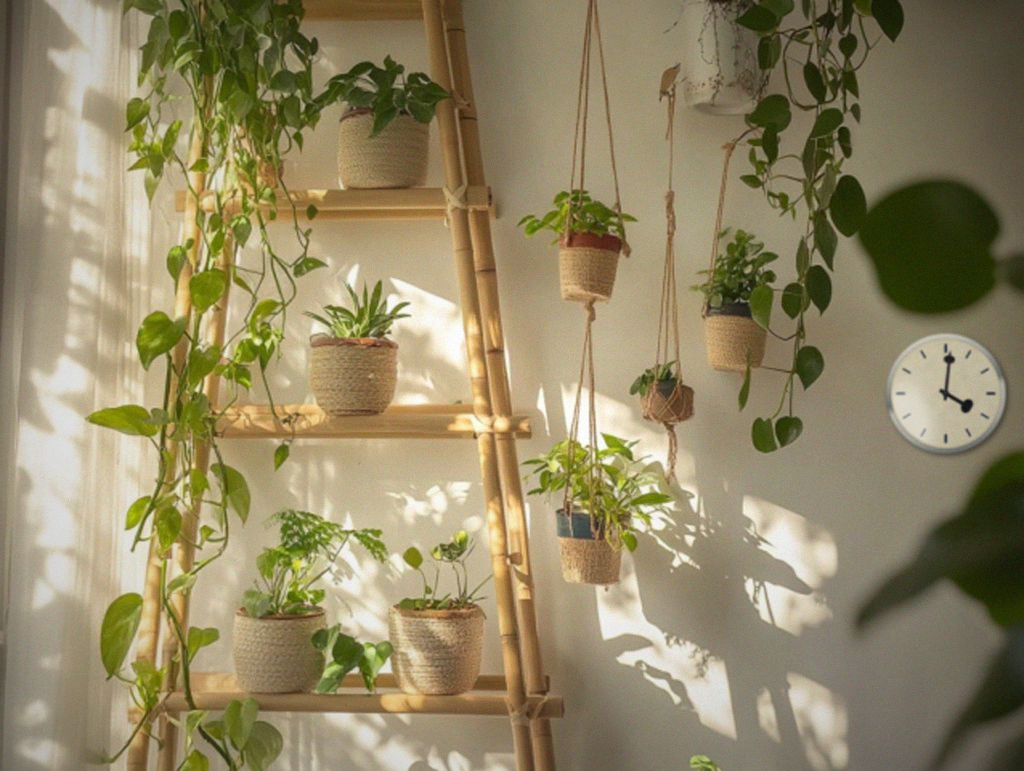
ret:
4:01
